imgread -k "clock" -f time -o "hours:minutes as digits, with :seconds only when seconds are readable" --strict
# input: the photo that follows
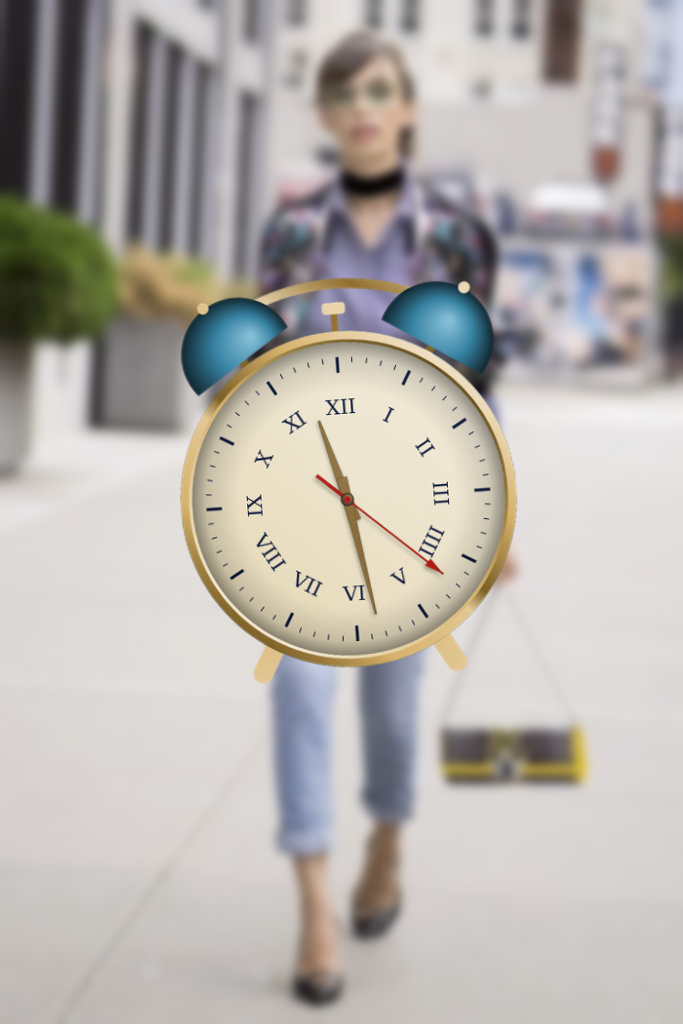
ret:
11:28:22
